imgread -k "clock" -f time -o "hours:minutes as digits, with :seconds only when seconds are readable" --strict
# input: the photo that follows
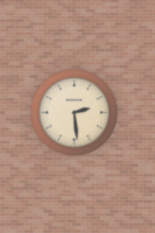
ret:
2:29
